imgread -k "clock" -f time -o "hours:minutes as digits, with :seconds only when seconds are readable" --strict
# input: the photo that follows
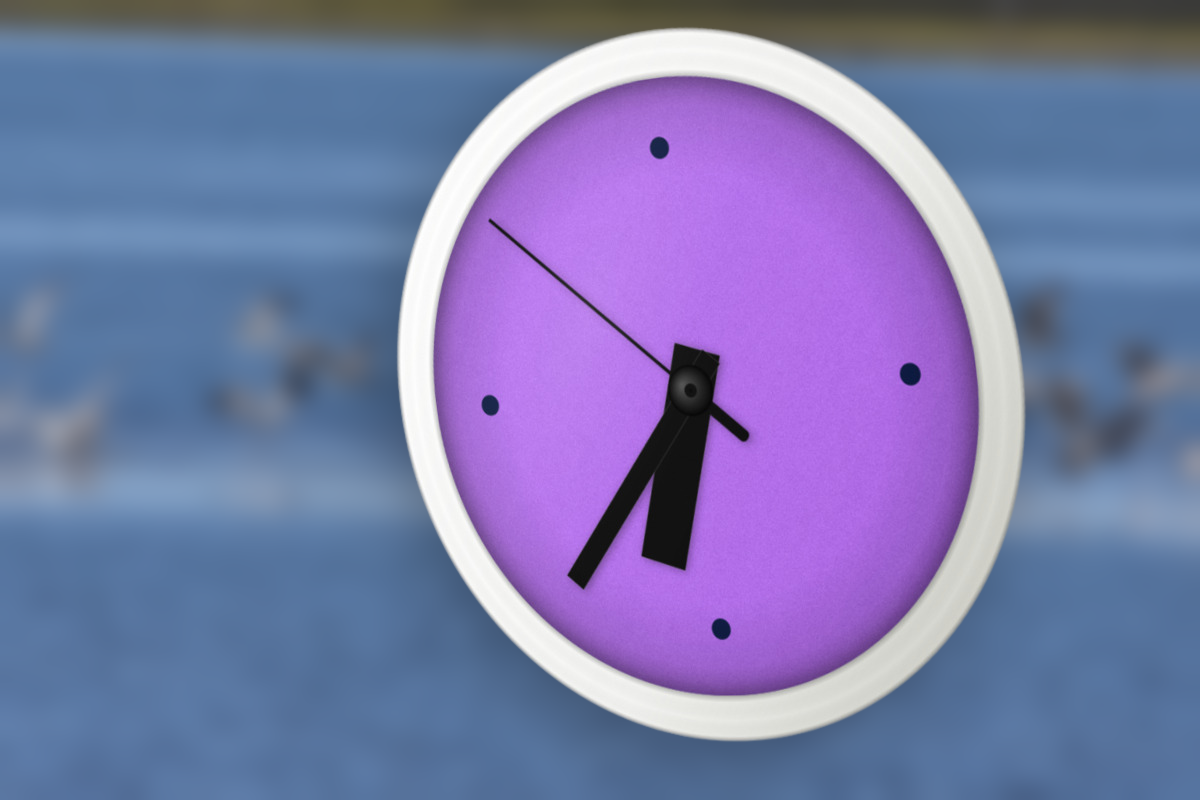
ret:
6:36:52
